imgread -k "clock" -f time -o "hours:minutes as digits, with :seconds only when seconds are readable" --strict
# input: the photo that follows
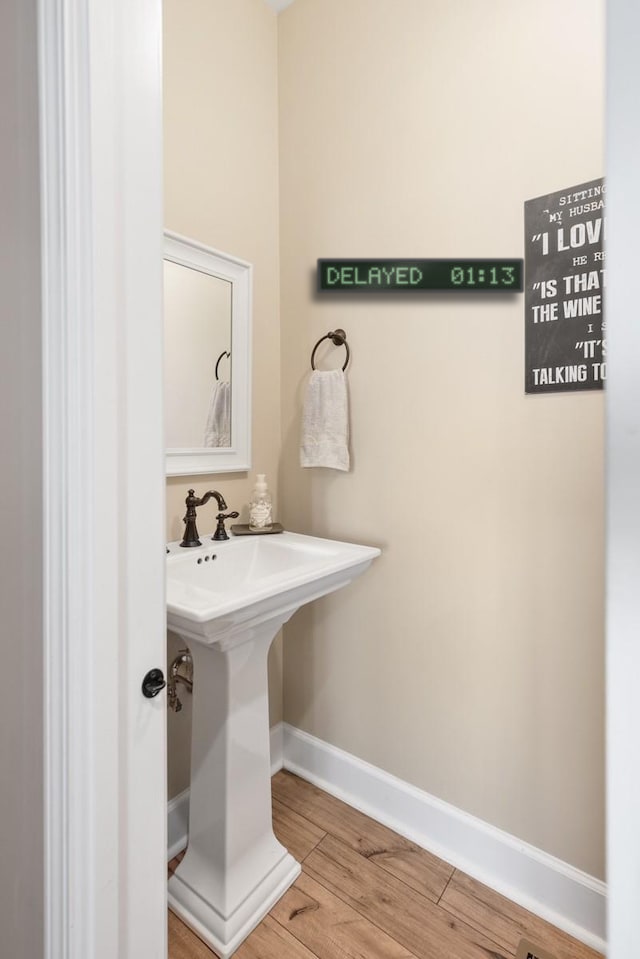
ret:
1:13
